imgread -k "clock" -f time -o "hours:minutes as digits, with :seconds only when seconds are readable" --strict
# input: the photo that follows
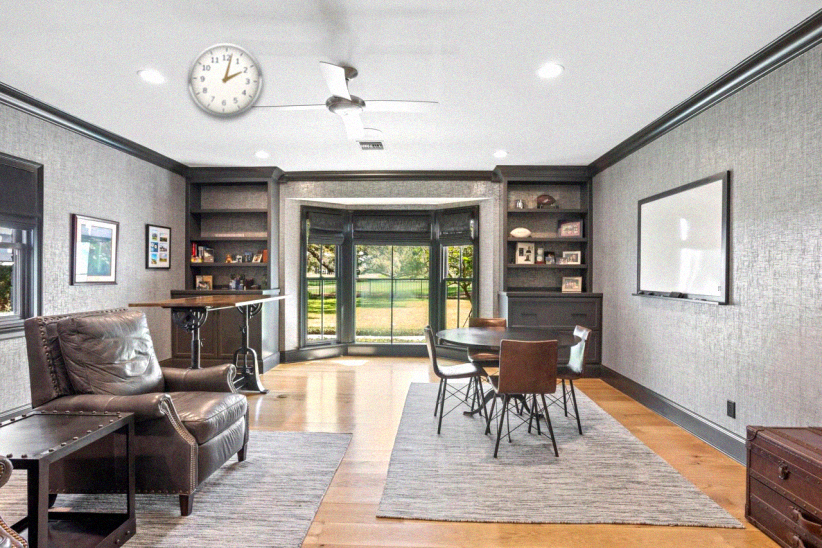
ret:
2:02
